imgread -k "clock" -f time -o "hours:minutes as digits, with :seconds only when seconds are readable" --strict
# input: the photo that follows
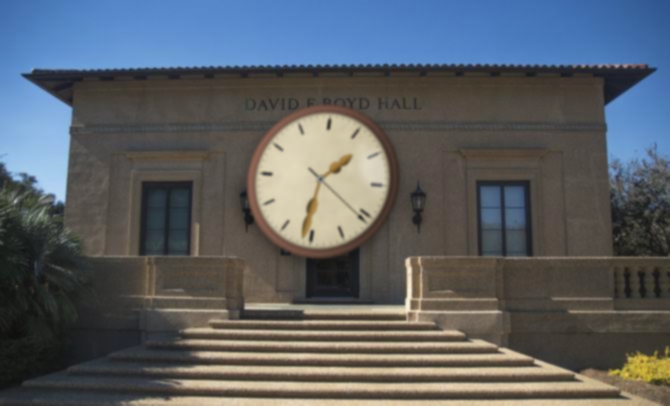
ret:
1:31:21
